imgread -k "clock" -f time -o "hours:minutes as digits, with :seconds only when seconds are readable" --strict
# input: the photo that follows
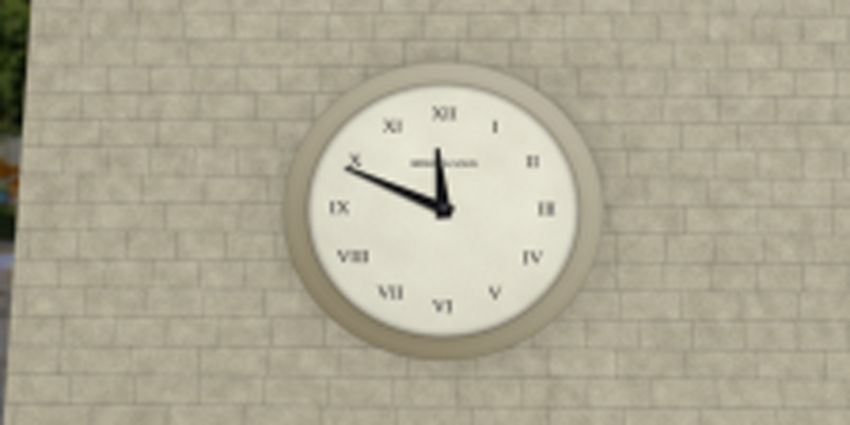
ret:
11:49
